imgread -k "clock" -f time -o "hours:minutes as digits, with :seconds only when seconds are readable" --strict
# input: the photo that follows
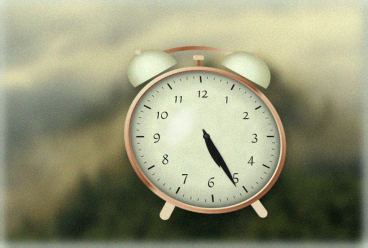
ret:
5:26
